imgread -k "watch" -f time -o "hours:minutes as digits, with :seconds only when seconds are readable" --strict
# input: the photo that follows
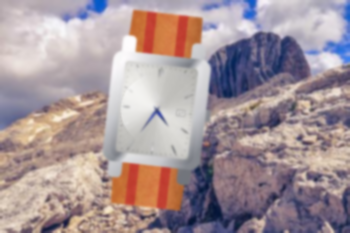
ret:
4:35
